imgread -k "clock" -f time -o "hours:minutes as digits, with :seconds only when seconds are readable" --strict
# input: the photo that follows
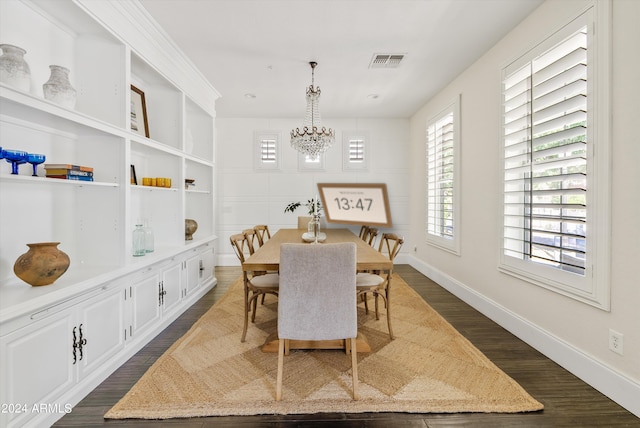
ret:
13:47
